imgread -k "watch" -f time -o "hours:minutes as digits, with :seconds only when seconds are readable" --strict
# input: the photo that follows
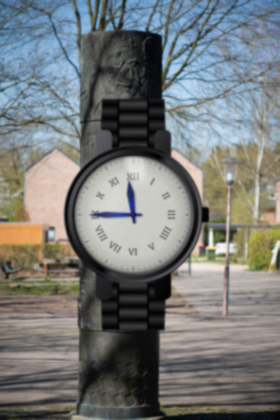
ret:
11:45
